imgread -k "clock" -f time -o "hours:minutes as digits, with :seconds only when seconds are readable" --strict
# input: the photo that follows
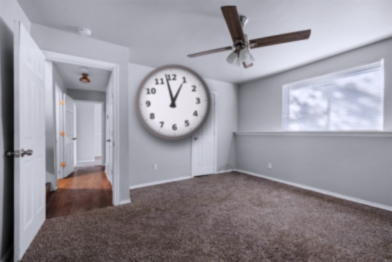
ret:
12:58
